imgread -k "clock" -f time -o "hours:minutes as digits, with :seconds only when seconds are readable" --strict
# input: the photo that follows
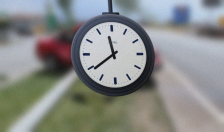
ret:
11:39
